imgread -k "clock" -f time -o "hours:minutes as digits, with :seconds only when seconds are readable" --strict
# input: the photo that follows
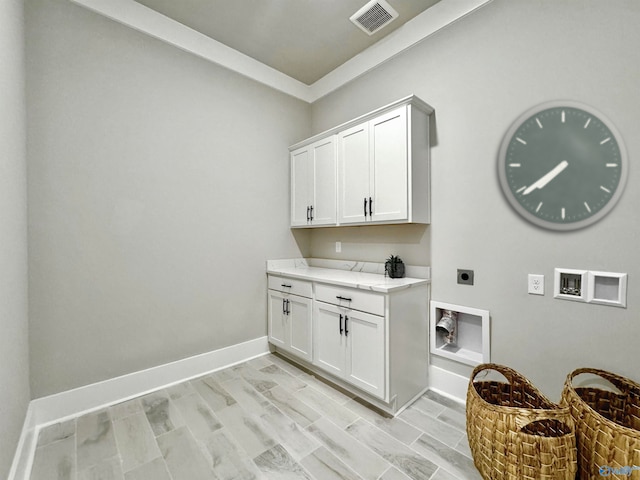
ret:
7:39
